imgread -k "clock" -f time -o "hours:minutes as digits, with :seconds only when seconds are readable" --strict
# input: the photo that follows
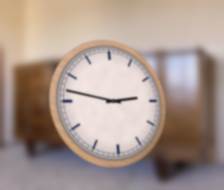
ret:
2:47
